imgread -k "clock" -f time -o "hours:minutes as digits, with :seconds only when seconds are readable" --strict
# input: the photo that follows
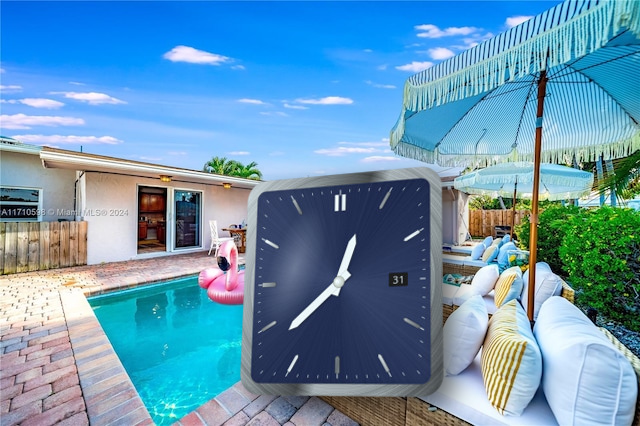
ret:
12:38
